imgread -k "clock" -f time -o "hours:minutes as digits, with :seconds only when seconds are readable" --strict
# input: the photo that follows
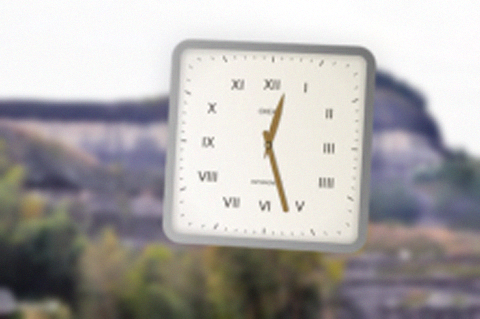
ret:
12:27
